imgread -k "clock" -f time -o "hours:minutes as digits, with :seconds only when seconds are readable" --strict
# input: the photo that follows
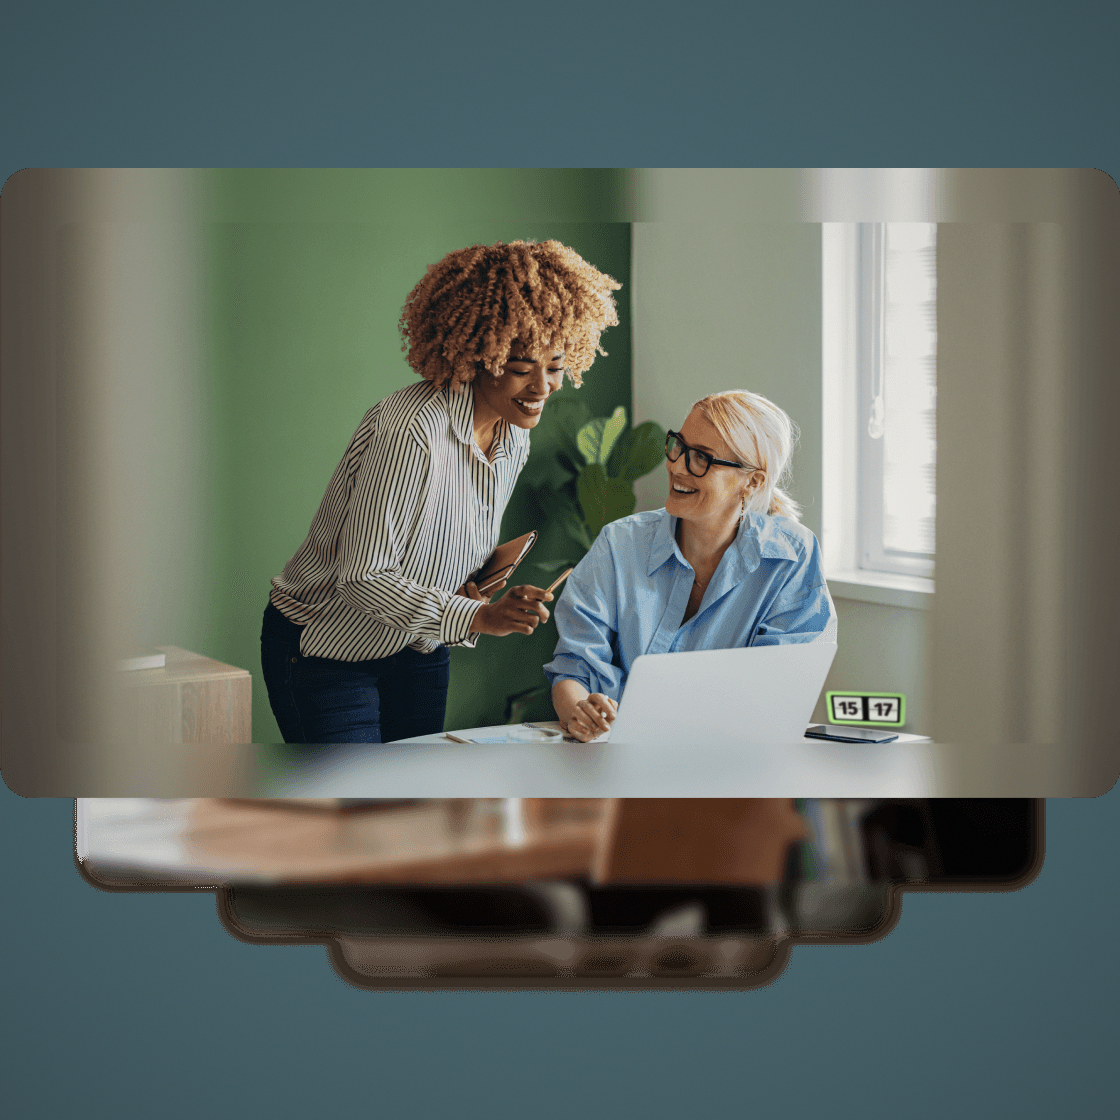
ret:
15:17
